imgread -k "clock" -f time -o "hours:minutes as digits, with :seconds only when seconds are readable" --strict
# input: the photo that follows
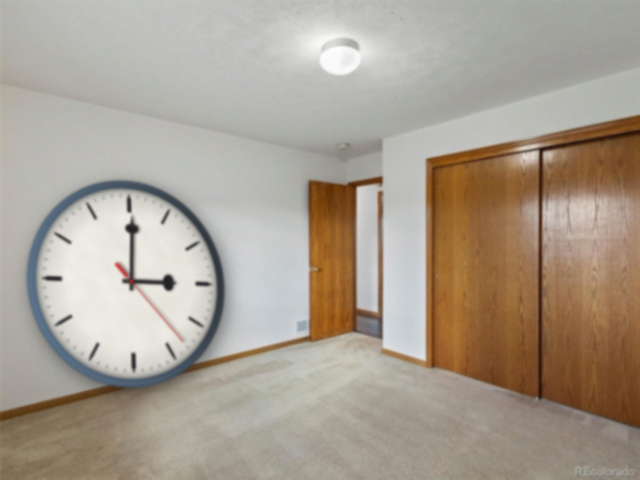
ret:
3:00:23
